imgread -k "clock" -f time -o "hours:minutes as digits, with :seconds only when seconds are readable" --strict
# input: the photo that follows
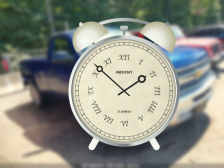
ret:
1:52
